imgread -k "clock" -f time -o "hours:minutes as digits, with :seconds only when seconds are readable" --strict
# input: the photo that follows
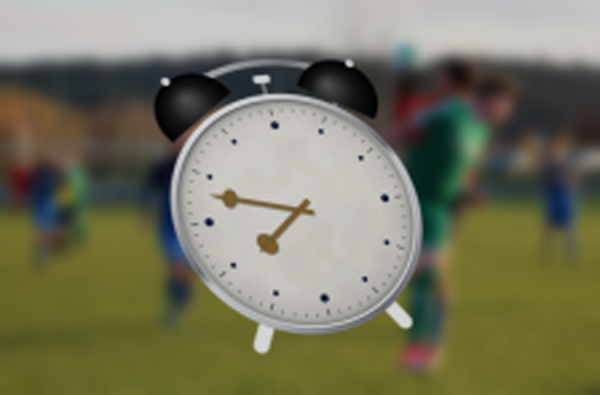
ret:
7:48
